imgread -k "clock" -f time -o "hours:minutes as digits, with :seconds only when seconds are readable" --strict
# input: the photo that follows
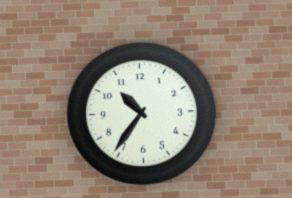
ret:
10:36
